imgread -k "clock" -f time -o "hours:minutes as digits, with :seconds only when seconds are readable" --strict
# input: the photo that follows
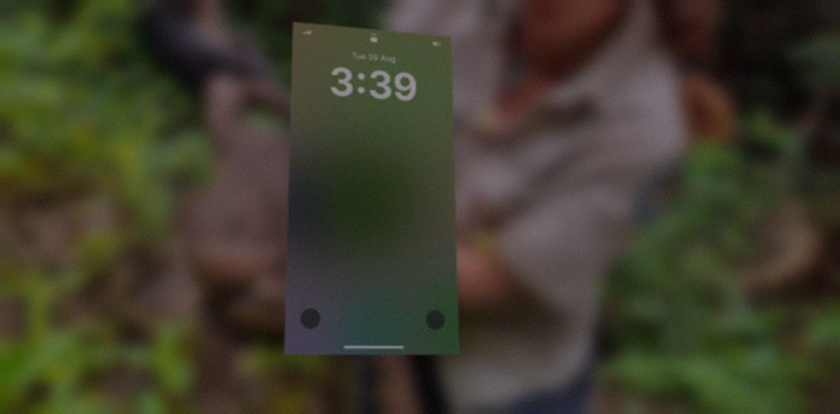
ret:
3:39
